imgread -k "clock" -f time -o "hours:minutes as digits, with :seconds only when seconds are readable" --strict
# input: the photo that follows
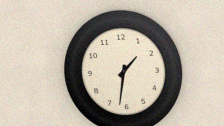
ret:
1:32
